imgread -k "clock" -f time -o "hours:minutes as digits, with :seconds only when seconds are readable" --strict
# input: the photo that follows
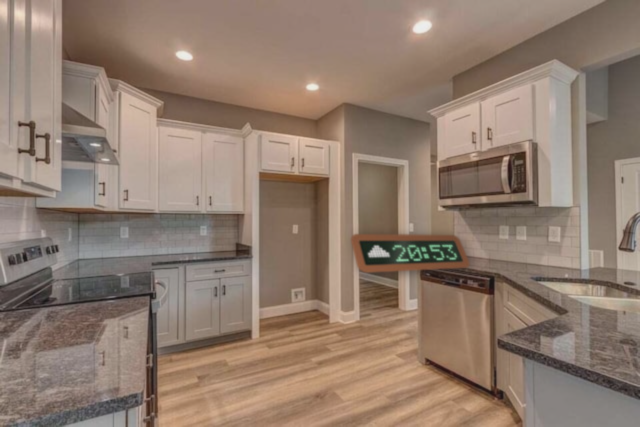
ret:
20:53
